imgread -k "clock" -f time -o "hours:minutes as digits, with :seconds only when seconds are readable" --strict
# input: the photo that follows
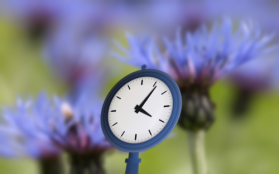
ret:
4:06
